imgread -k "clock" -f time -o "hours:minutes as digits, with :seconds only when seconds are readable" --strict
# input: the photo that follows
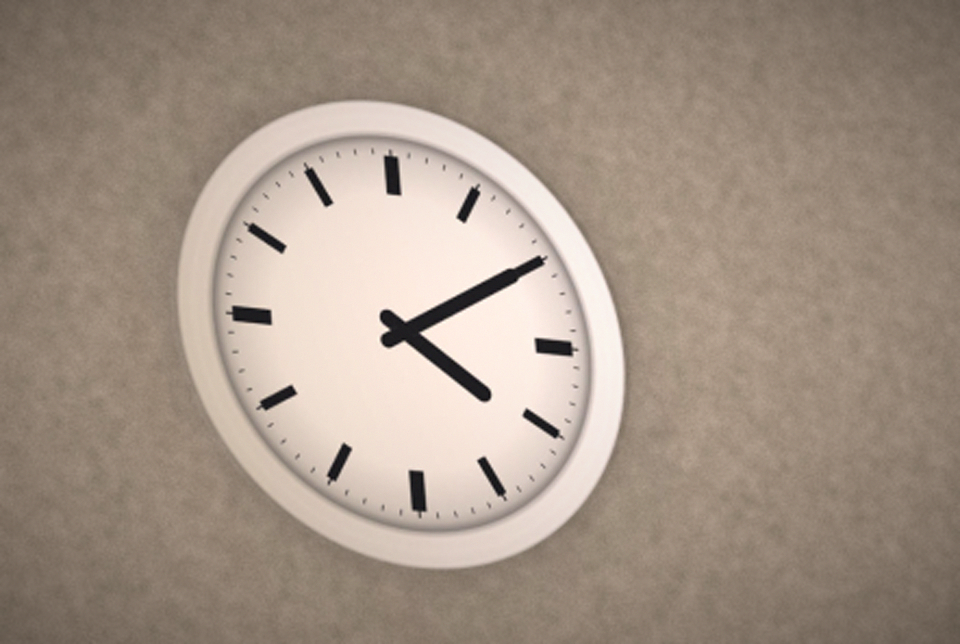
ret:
4:10
